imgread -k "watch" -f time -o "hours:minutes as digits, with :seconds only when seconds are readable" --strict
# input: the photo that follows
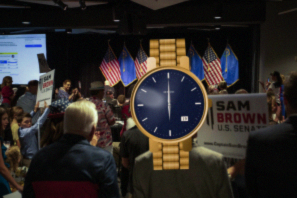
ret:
6:00
